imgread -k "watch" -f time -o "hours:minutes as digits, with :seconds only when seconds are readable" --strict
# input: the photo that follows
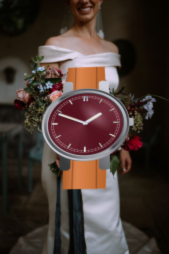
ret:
1:49
